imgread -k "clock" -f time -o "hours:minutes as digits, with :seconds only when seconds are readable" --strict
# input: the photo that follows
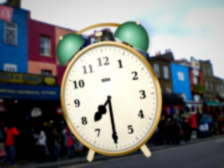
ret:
7:30
